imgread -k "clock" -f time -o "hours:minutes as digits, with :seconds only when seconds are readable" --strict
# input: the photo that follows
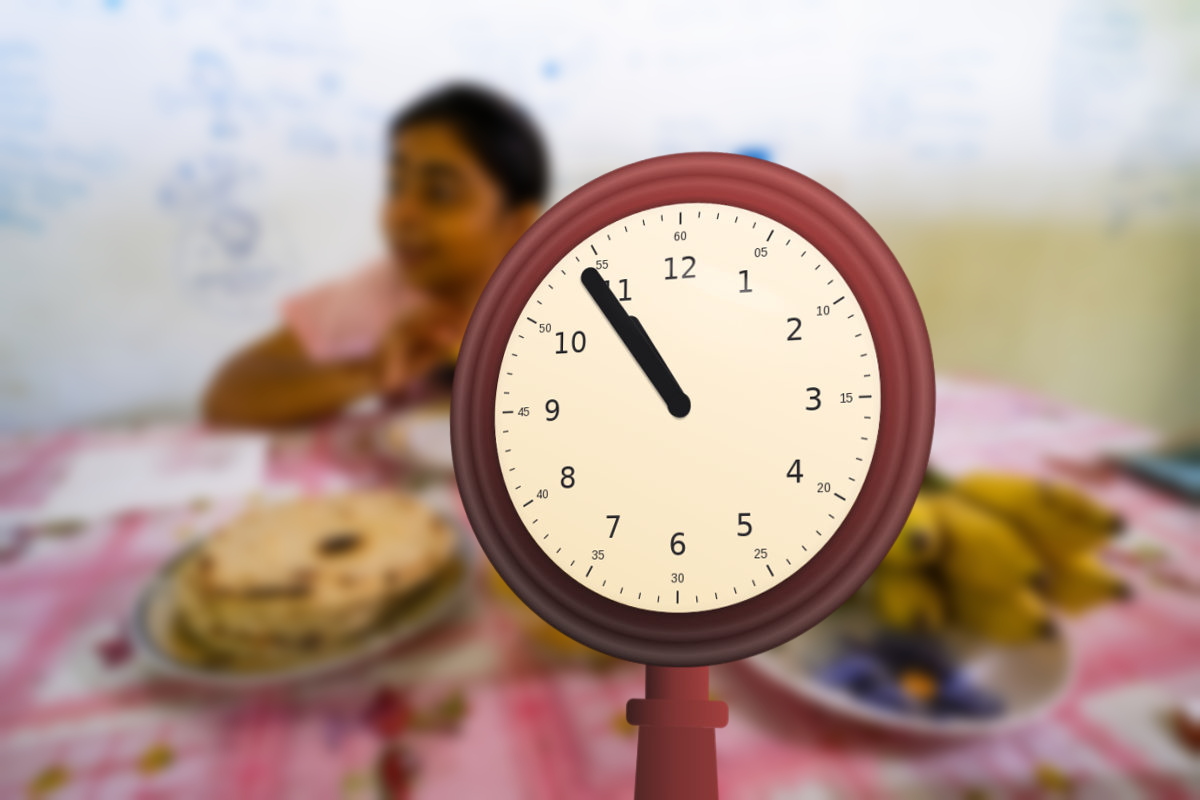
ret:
10:54
